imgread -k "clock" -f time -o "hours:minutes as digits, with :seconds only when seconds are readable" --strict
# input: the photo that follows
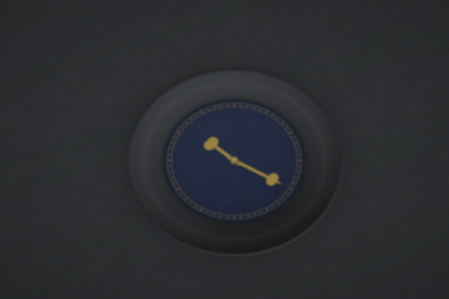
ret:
10:20
